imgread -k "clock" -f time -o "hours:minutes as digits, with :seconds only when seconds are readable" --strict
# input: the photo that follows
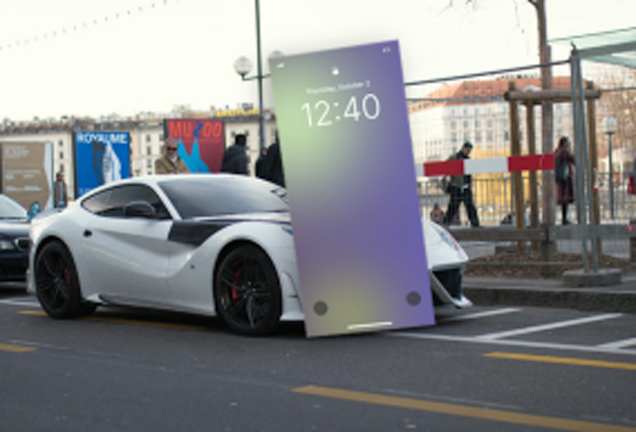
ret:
12:40
